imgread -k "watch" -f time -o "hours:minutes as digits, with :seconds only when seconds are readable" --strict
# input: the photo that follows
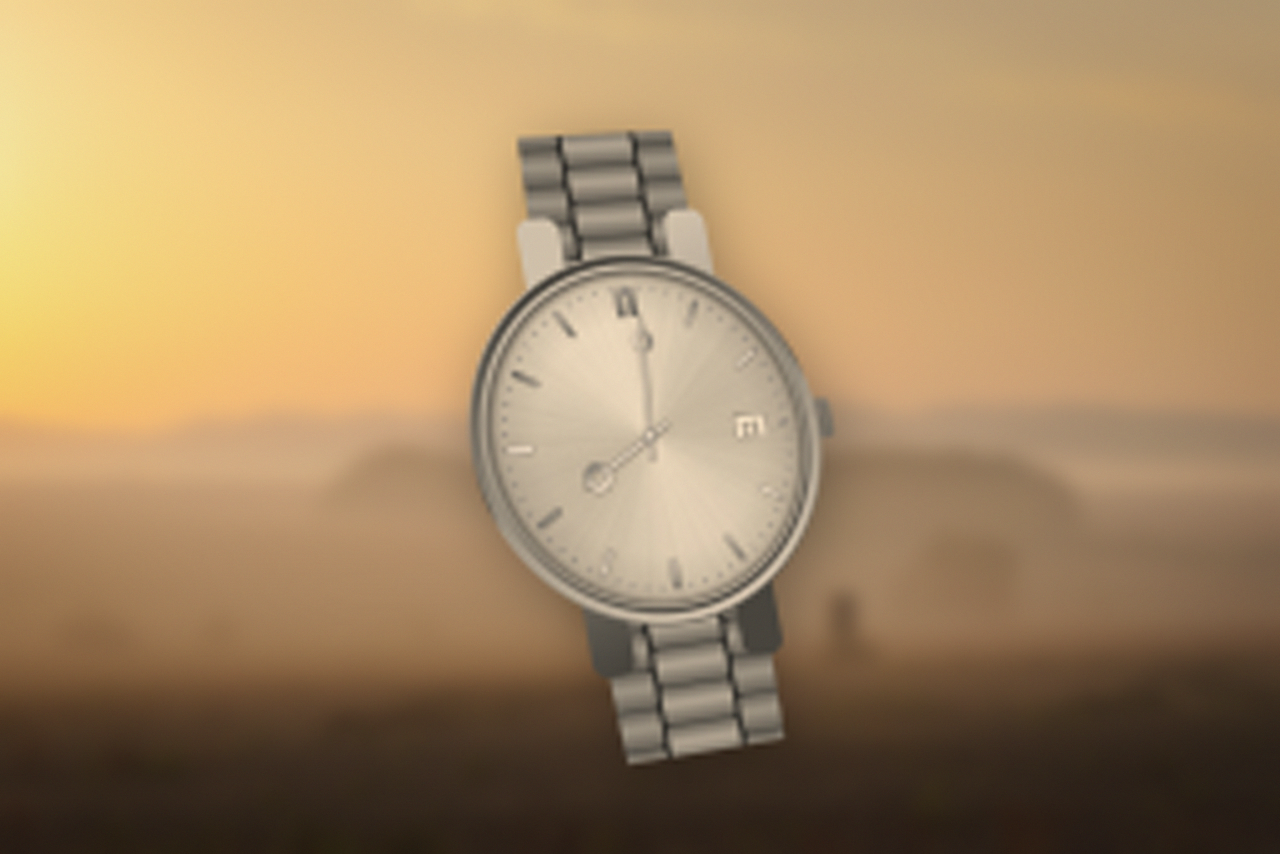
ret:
8:01
